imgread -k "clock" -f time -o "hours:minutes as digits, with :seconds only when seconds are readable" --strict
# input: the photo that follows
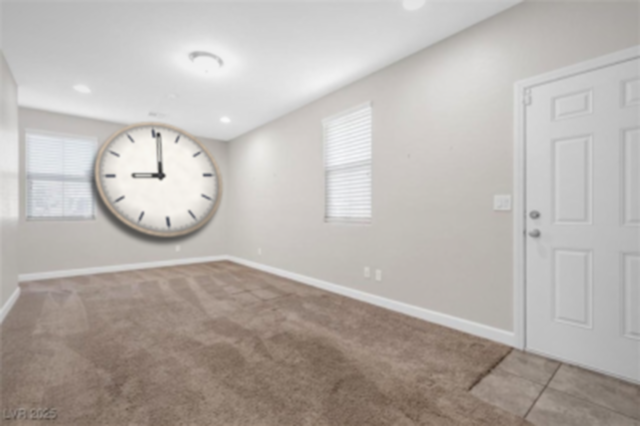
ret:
9:01
